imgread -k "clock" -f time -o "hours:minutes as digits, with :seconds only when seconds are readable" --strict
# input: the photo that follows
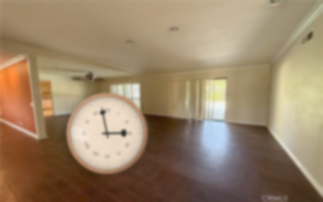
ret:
2:58
